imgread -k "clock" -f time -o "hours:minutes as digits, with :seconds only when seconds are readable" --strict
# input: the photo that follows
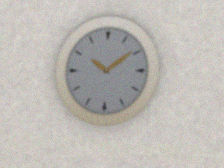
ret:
10:09
